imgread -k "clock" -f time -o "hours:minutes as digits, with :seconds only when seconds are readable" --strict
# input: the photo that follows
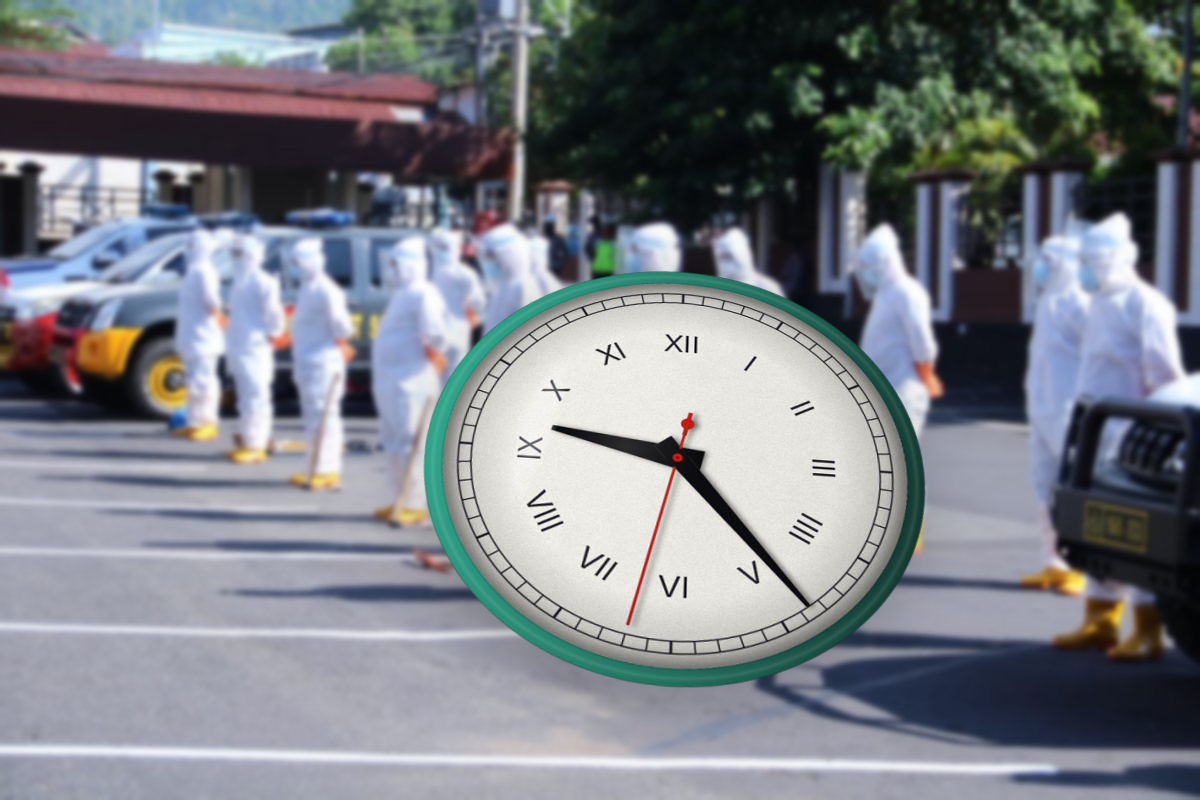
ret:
9:23:32
